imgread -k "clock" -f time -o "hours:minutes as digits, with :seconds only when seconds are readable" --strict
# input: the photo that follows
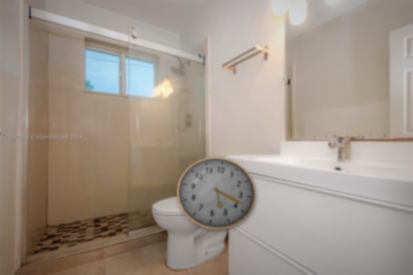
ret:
5:18
